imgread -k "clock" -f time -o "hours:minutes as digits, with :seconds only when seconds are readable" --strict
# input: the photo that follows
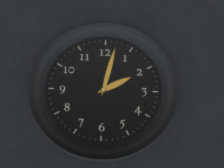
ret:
2:02
